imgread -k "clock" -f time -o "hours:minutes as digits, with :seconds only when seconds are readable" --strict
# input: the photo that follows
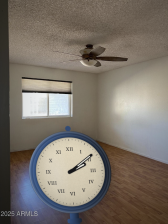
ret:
2:09
